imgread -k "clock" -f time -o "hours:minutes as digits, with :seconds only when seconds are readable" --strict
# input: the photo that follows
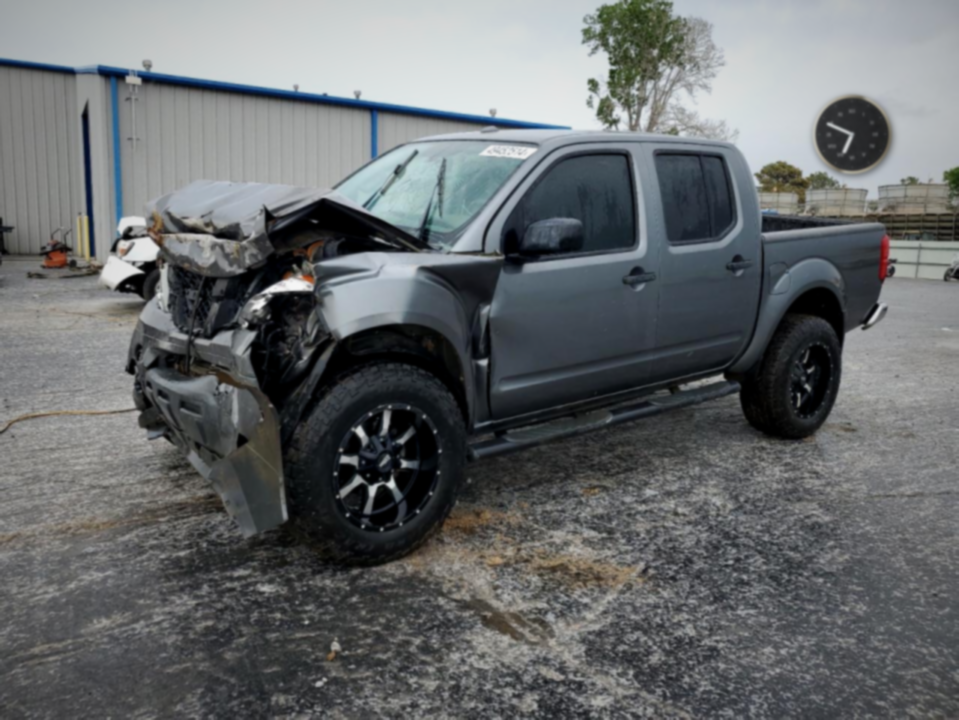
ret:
6:49
